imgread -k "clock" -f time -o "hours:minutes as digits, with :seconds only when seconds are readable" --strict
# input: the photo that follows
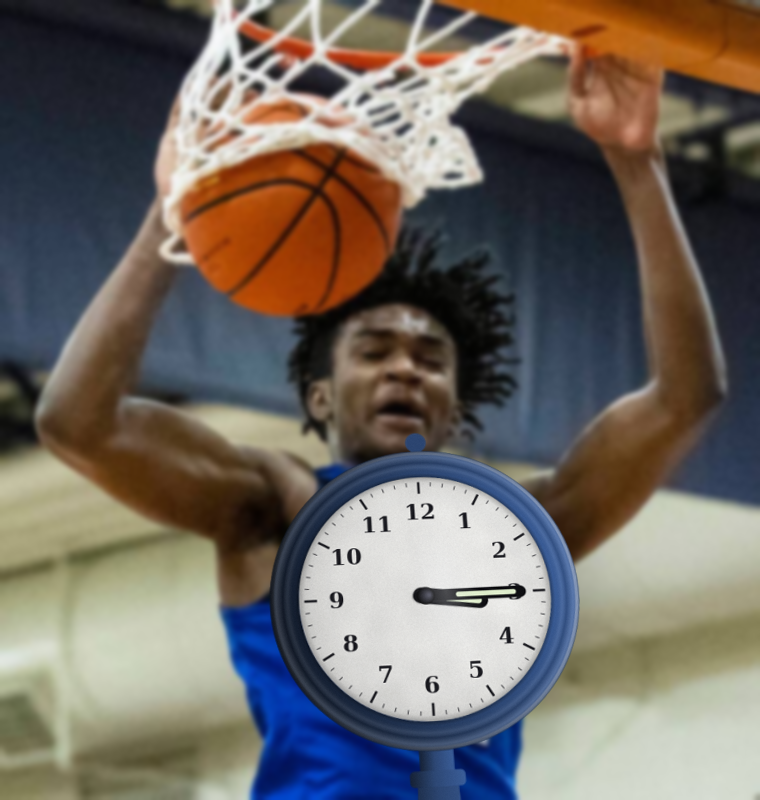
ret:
3:15
